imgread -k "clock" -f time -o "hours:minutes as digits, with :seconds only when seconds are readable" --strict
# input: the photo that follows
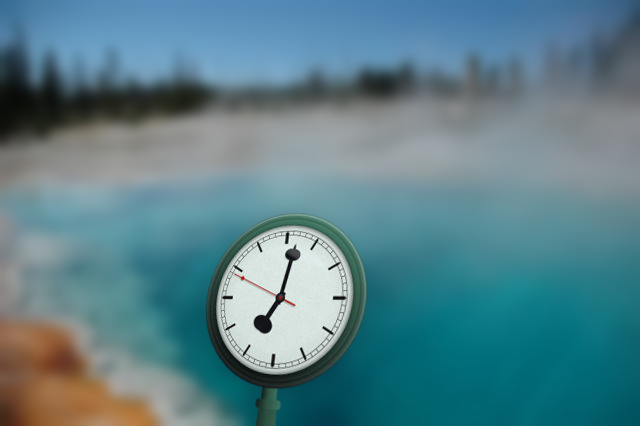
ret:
7:01:49
